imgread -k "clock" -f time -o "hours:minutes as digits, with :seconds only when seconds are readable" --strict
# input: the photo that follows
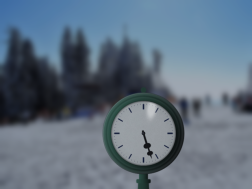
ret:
5:27
